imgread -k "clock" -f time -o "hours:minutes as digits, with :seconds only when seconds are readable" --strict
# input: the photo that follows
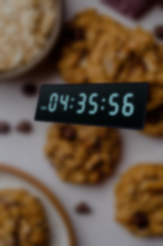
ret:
4:35:56
